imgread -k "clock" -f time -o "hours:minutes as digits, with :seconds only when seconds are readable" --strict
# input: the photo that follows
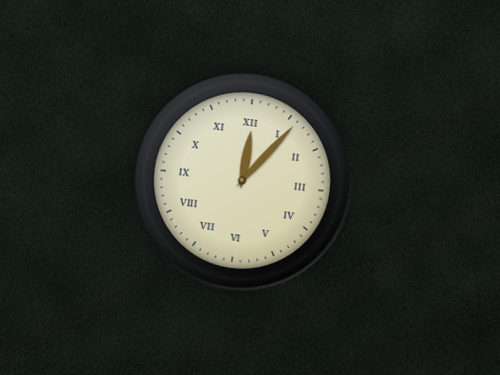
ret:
12:06
